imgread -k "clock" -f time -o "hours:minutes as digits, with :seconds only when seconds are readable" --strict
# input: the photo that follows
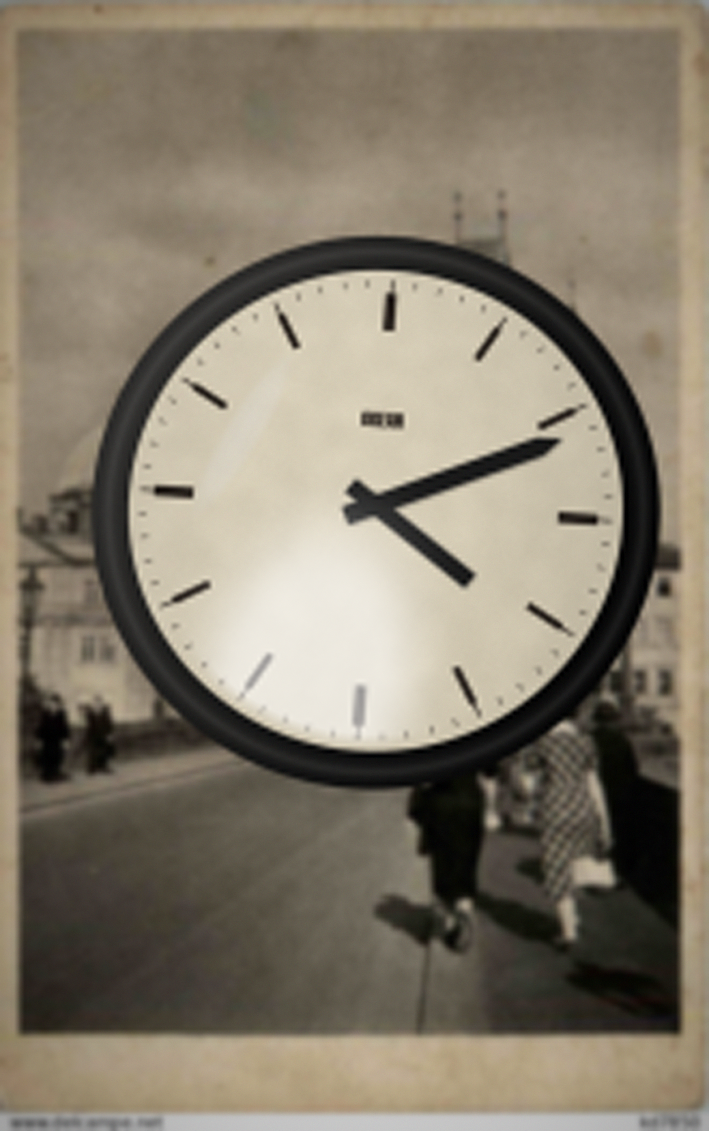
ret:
4:11
